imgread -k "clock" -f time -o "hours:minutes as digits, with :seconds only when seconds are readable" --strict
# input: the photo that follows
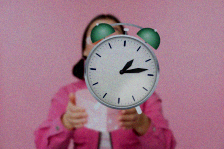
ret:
1:13
